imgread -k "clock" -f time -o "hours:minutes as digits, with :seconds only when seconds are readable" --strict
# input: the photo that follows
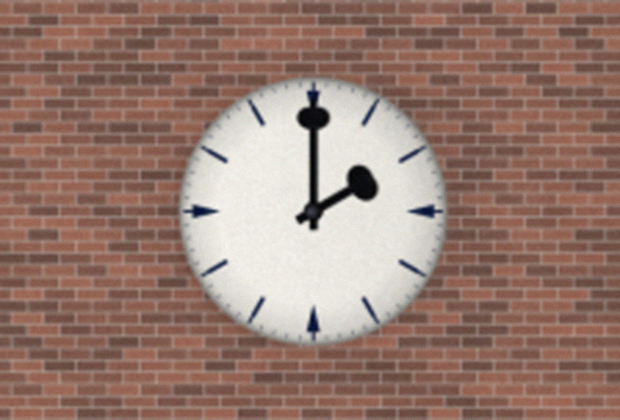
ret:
2:00
